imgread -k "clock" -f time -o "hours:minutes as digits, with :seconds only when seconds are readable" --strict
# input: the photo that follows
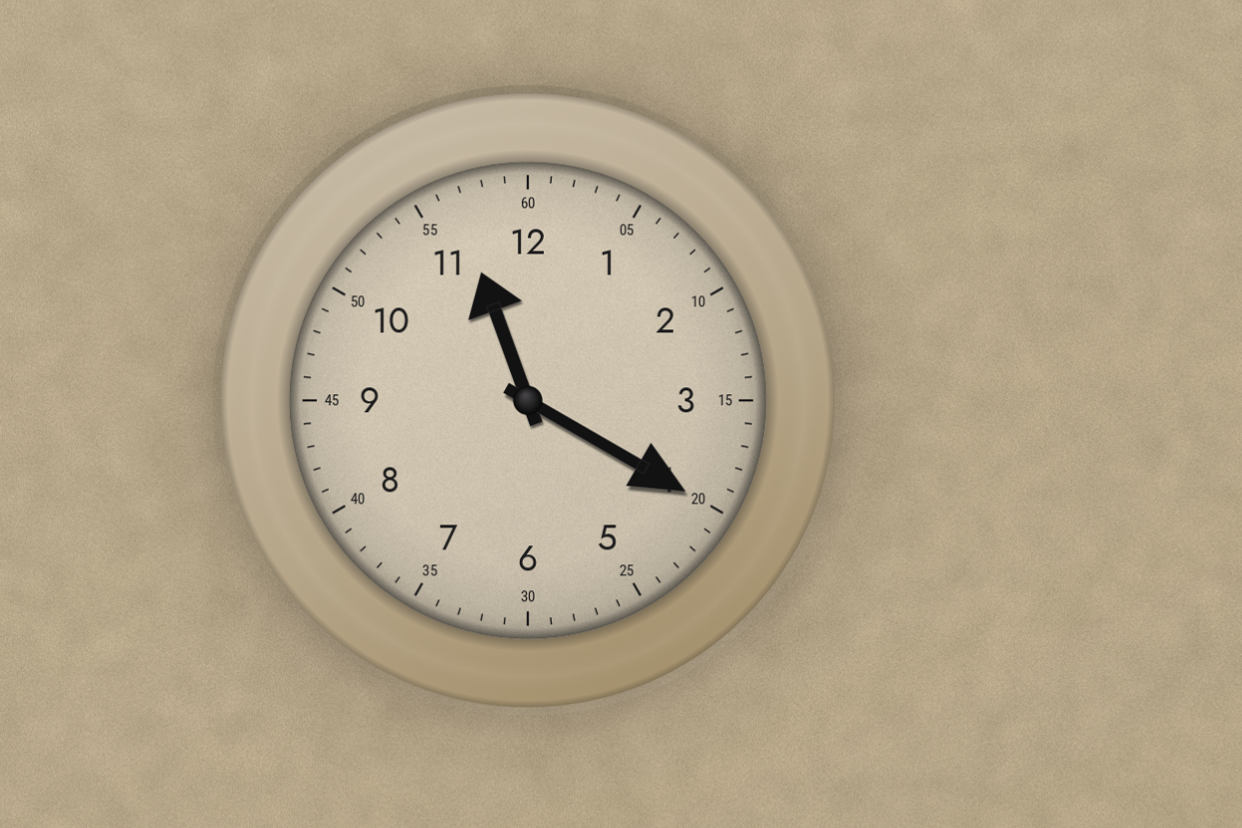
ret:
11:20
